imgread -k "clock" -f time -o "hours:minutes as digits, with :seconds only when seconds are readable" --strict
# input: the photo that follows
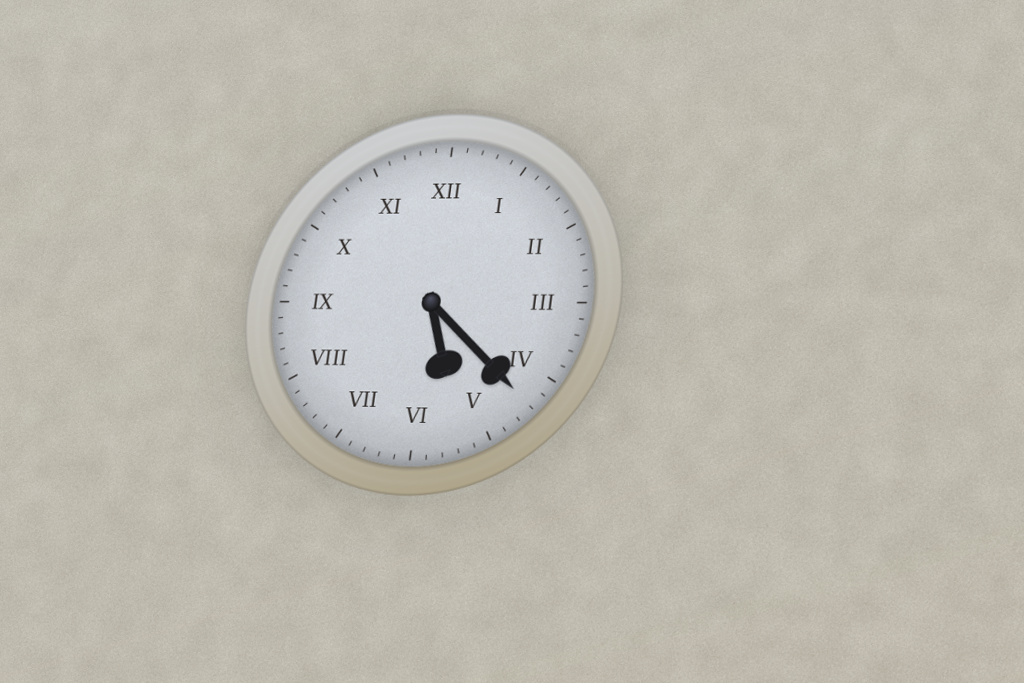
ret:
5:22
